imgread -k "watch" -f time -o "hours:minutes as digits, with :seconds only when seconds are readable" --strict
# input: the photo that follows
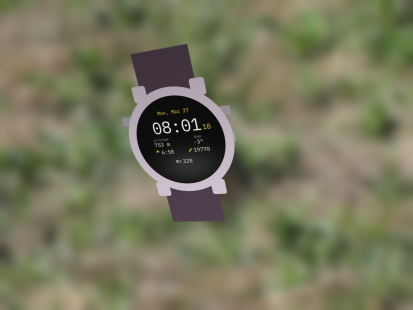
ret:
8:01
